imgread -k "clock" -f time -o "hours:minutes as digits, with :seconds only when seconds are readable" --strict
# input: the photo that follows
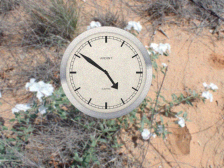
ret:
4:51
